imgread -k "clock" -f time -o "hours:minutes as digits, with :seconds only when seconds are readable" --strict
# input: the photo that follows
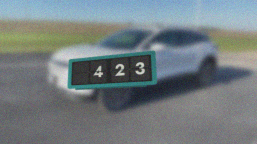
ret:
4:23
